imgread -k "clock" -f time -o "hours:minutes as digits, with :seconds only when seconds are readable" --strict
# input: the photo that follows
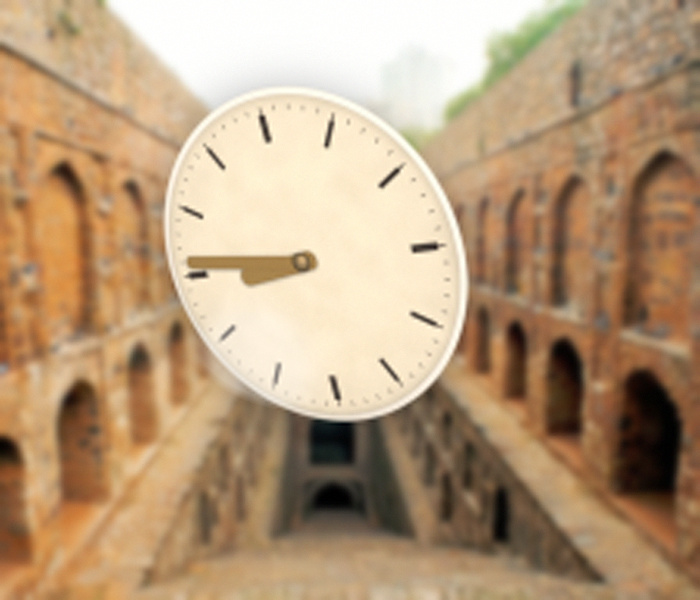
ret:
8:46
